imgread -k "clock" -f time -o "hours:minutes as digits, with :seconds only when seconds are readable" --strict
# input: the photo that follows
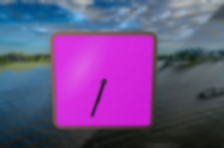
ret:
6:33
